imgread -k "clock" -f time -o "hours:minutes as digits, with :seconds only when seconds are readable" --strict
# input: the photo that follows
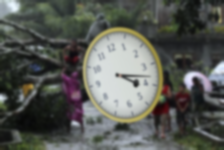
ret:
4:18
